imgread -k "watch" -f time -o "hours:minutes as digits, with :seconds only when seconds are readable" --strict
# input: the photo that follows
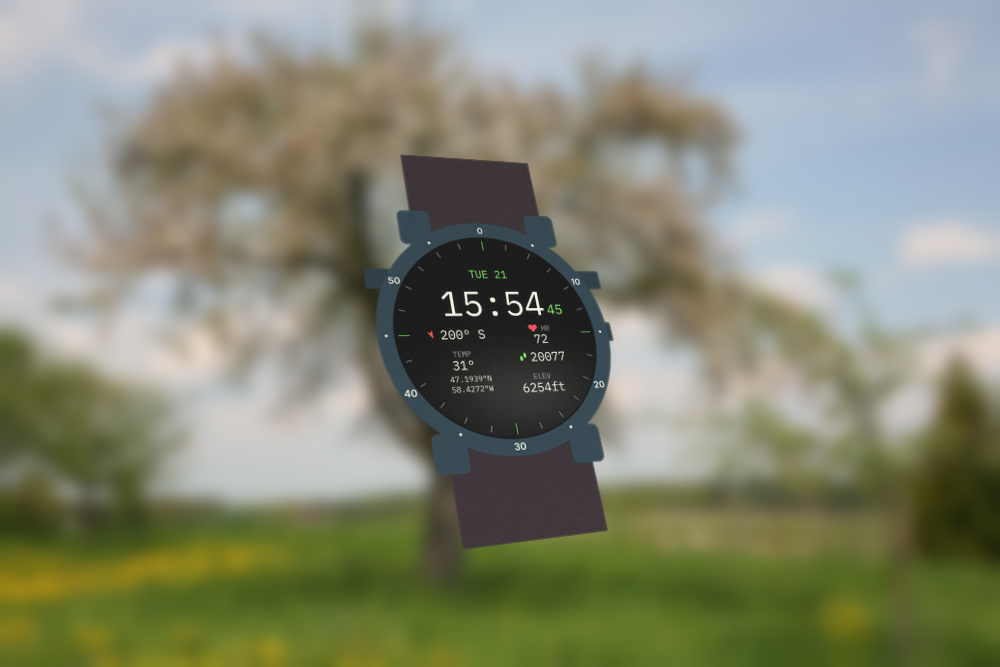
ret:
15:54:45
